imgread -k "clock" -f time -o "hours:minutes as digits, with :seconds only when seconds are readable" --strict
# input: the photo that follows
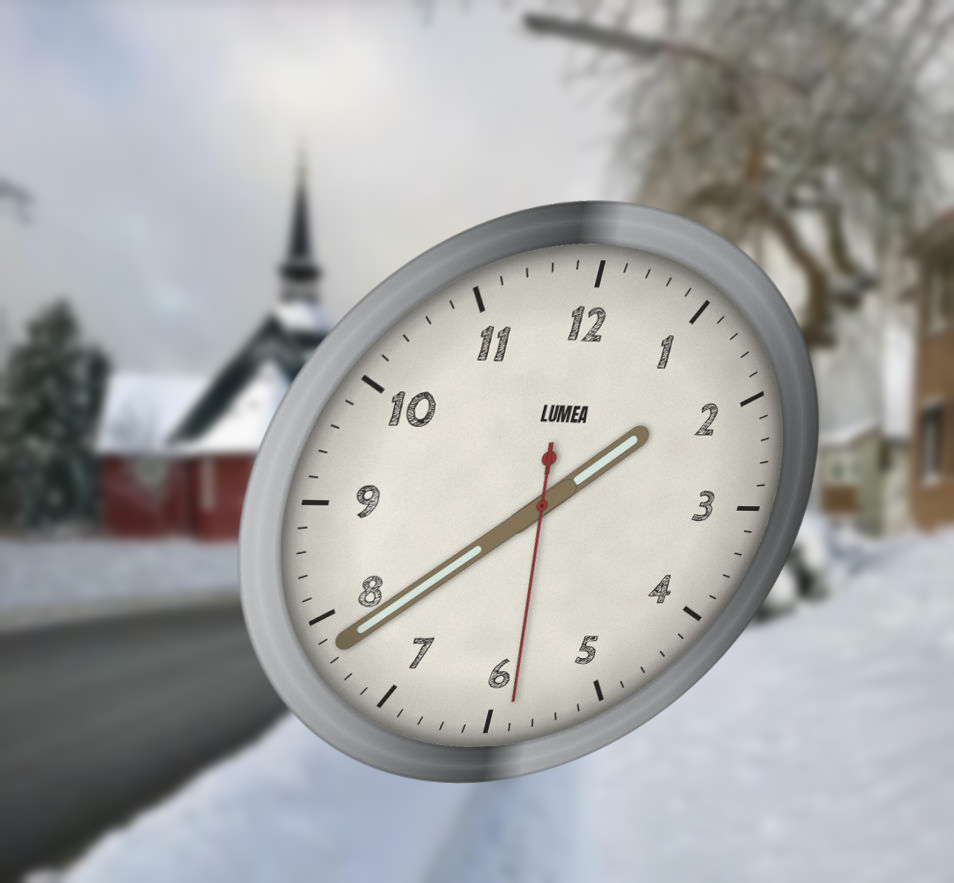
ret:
1:38:29
